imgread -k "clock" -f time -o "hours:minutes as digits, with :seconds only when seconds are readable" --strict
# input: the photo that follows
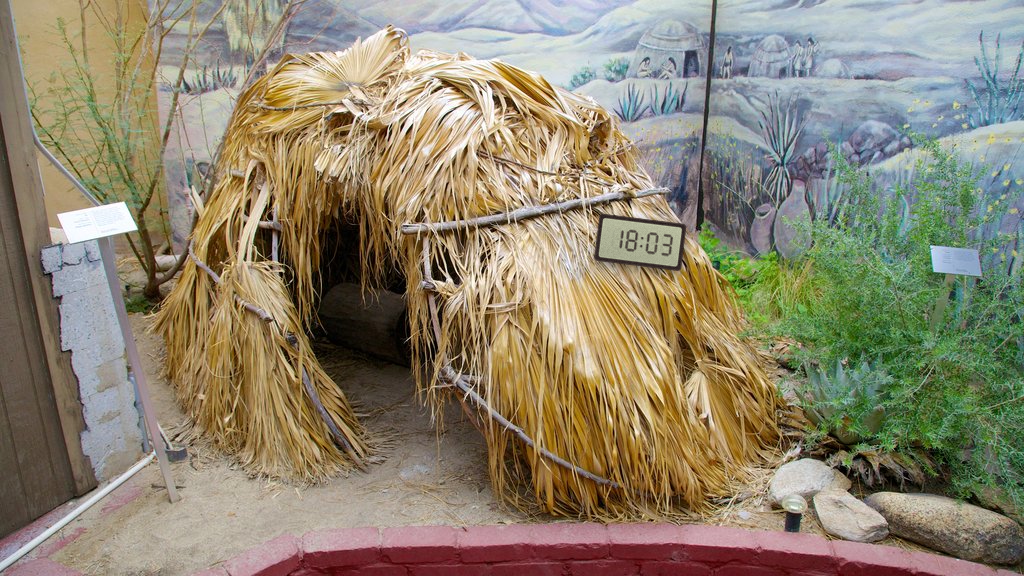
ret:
18:03
